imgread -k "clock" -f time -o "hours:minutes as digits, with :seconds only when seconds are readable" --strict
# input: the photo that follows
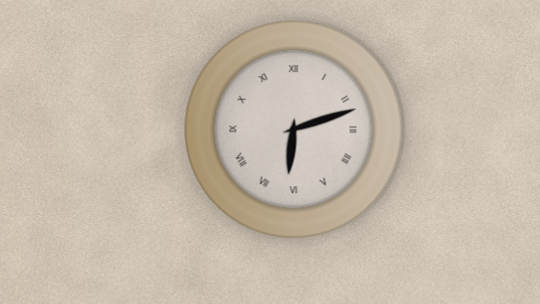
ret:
6:12
